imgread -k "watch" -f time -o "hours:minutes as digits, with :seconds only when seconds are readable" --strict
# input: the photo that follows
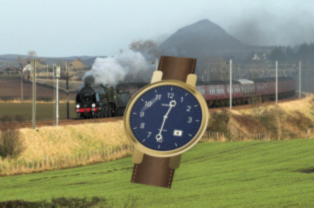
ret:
12:31
